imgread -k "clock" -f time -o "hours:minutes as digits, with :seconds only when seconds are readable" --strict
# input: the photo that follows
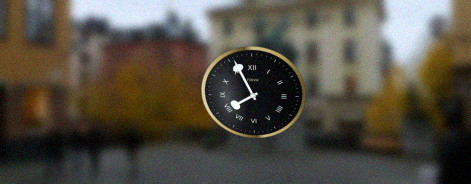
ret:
7:56
